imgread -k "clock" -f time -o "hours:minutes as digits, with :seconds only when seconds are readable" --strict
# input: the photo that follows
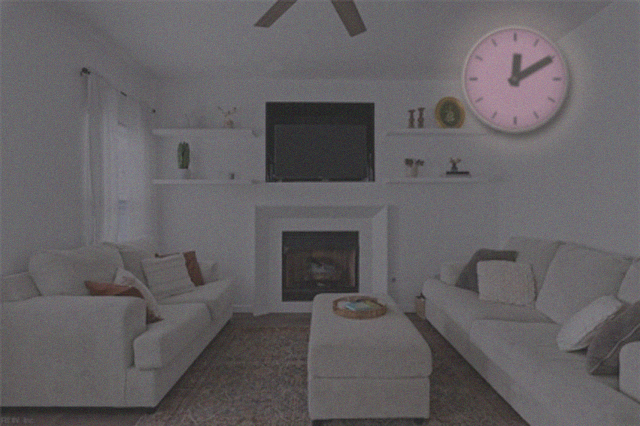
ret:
12:10
